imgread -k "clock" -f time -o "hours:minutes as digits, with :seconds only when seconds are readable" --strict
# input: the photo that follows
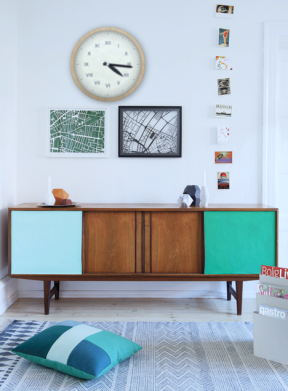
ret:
4:16
